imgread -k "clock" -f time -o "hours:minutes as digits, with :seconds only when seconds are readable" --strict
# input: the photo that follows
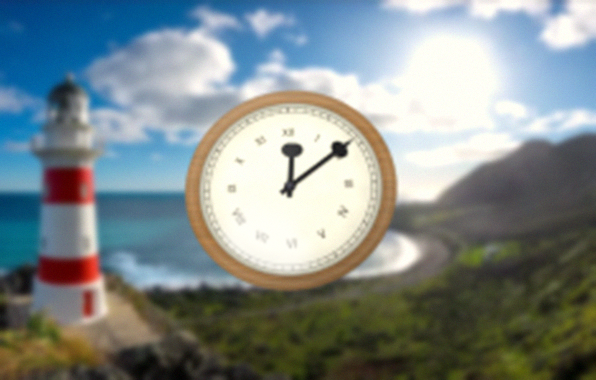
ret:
12:09
